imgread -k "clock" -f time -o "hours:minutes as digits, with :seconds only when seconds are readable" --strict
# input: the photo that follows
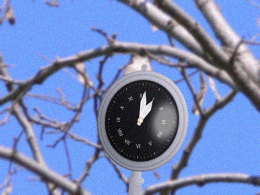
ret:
1:01
